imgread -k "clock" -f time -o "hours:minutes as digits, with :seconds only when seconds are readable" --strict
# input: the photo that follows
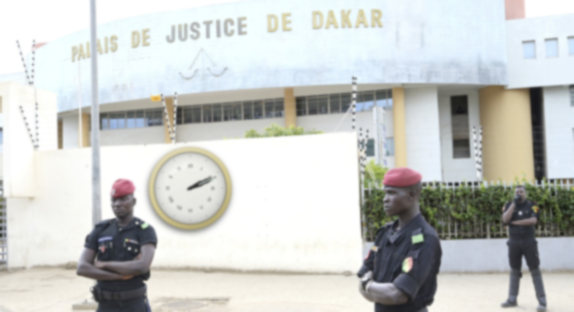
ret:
2:11
